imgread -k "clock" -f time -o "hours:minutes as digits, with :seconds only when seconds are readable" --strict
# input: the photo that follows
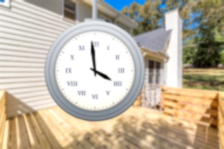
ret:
3:59
